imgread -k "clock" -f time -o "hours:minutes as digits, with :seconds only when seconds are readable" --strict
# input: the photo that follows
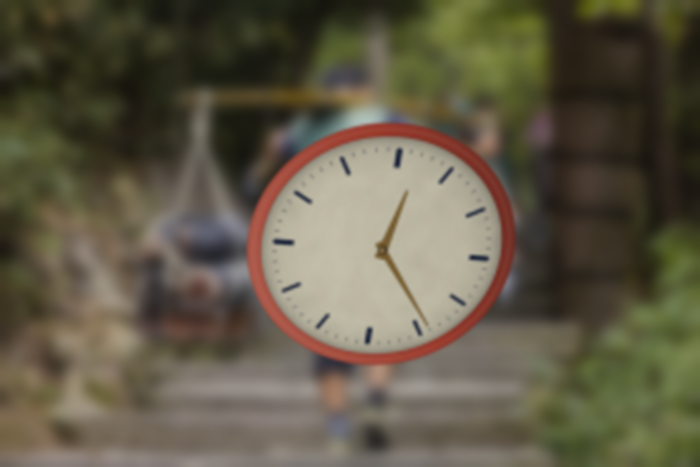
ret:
12:24
